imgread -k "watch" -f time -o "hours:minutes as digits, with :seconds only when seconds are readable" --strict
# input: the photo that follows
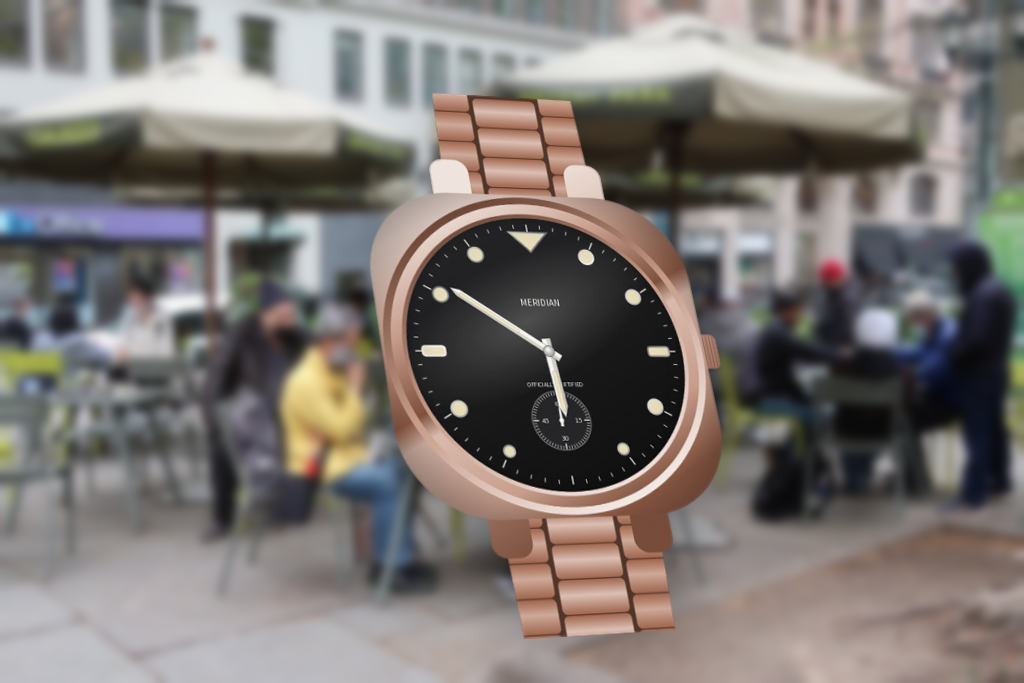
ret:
5:51
